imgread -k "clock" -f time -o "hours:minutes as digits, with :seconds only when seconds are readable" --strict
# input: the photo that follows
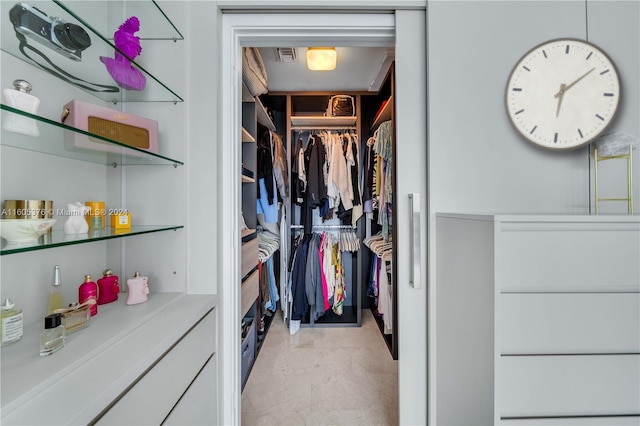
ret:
6:08
